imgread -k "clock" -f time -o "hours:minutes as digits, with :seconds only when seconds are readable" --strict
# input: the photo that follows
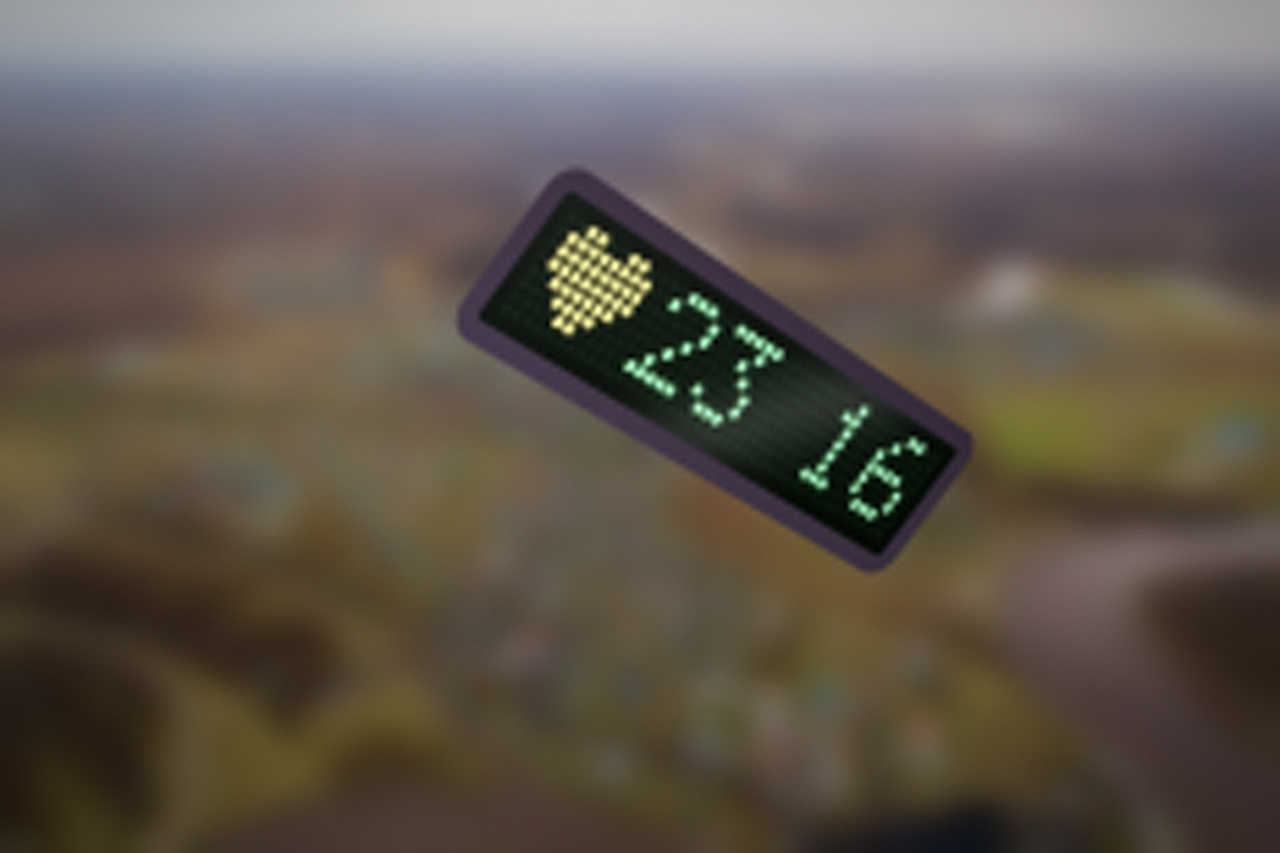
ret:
23:16
